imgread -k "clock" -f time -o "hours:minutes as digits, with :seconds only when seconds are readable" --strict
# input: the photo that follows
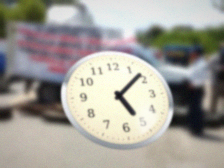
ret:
5:08
